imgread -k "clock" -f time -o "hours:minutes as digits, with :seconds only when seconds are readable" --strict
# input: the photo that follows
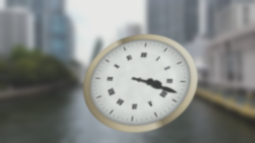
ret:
3:18
